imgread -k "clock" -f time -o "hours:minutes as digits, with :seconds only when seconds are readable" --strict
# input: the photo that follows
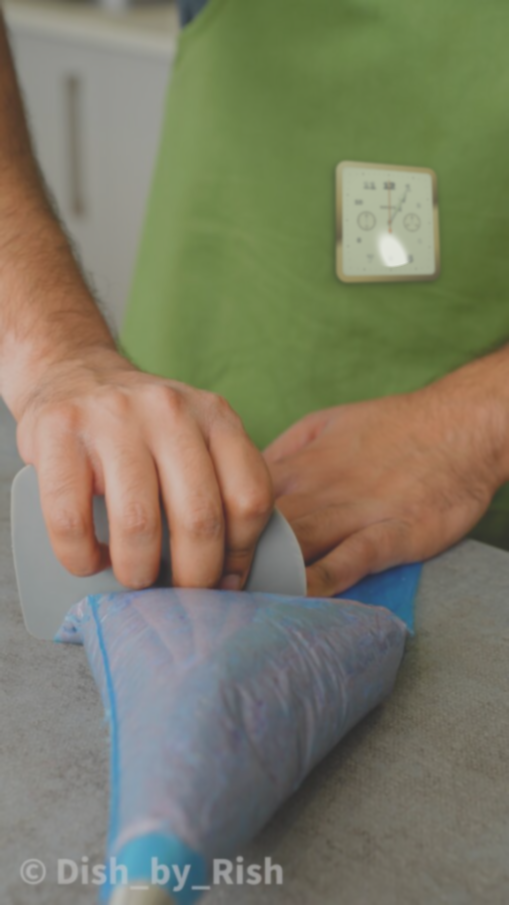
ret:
1:05
